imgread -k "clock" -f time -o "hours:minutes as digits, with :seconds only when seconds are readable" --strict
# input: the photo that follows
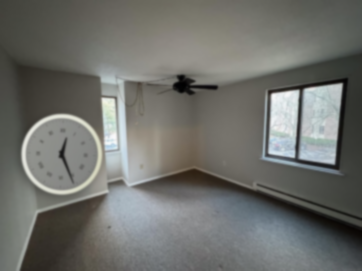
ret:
12:26
